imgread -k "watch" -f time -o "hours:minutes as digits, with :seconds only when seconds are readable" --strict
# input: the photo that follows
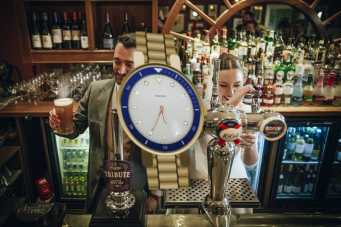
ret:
5:35
